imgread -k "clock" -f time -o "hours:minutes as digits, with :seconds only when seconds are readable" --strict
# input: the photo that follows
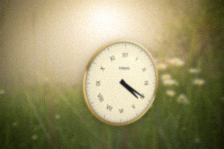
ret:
4:20
